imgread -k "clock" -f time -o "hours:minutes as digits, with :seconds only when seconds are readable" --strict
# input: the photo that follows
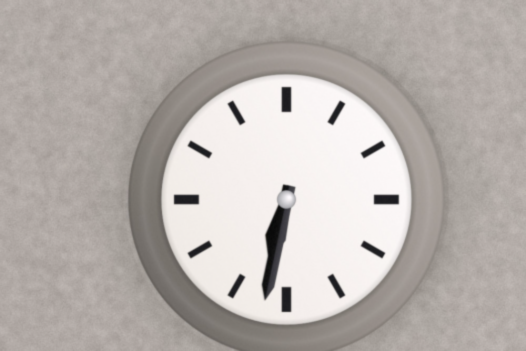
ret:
6:32
